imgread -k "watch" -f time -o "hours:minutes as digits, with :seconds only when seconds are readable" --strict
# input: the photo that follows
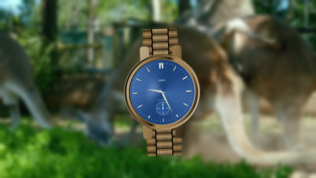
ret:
9:26
